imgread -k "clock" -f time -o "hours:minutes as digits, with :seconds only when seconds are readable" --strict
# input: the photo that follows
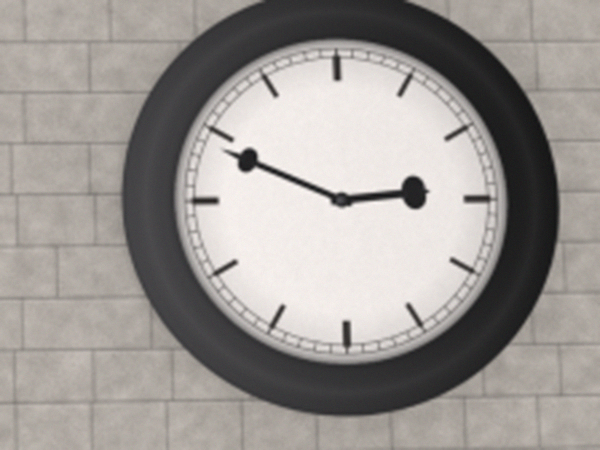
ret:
2:49
